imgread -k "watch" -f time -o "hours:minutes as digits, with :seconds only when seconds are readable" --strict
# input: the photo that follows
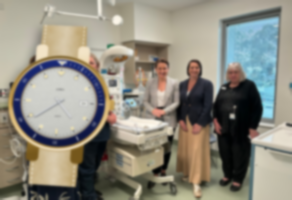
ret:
4:39
